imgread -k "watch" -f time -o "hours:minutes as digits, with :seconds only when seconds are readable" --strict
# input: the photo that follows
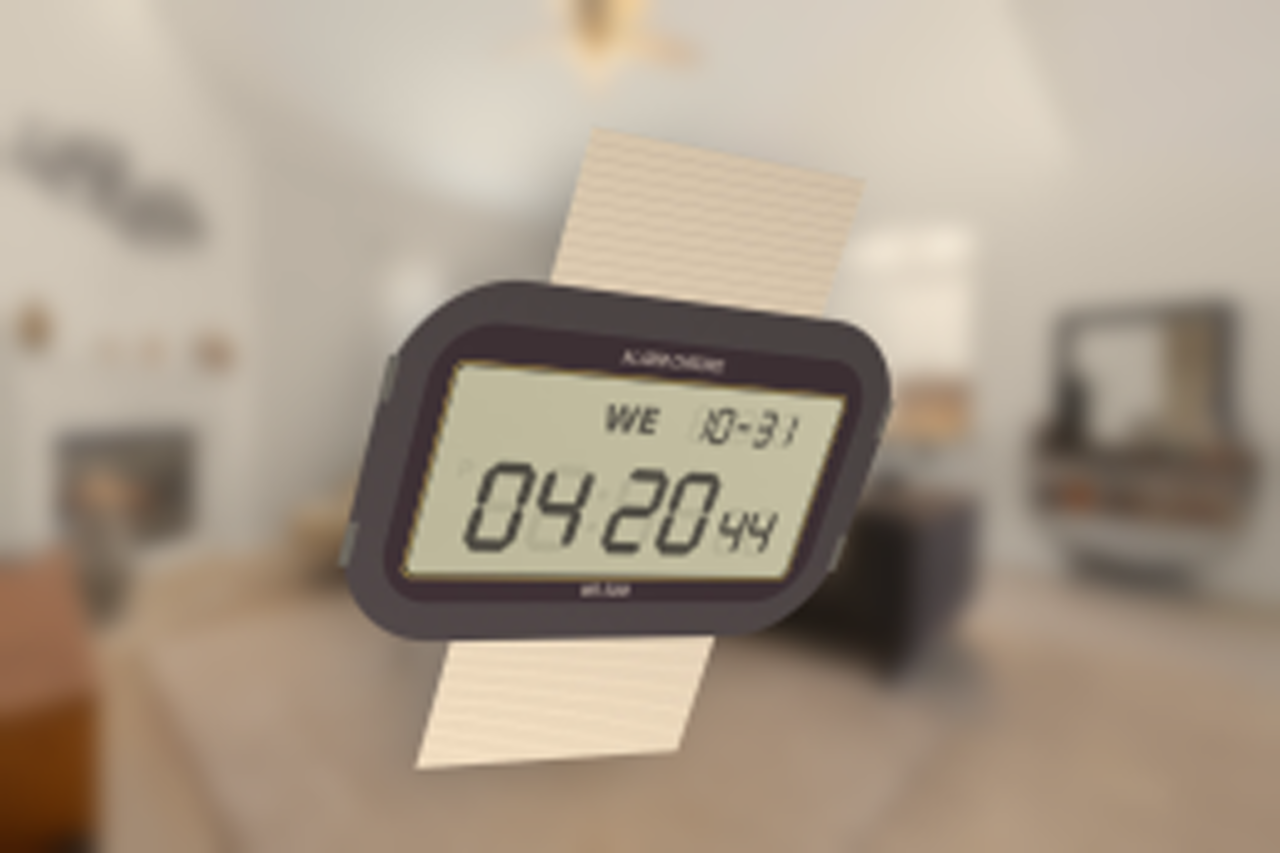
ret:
4:20:44
